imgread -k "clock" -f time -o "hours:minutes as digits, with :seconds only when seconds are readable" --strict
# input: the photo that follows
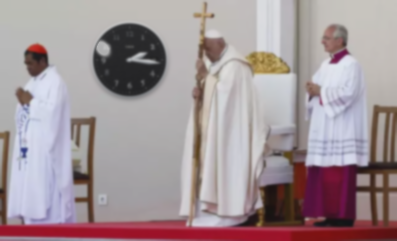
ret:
2:16
